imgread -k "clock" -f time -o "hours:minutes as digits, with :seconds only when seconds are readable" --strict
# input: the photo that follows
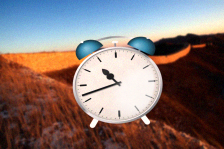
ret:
10:42
